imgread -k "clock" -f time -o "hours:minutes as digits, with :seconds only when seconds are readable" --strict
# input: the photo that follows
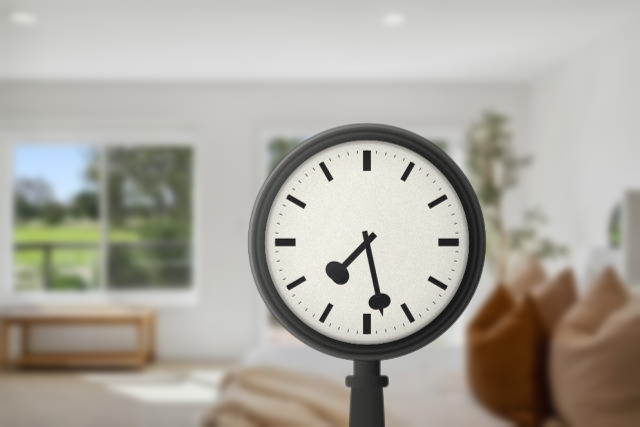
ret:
7:28
